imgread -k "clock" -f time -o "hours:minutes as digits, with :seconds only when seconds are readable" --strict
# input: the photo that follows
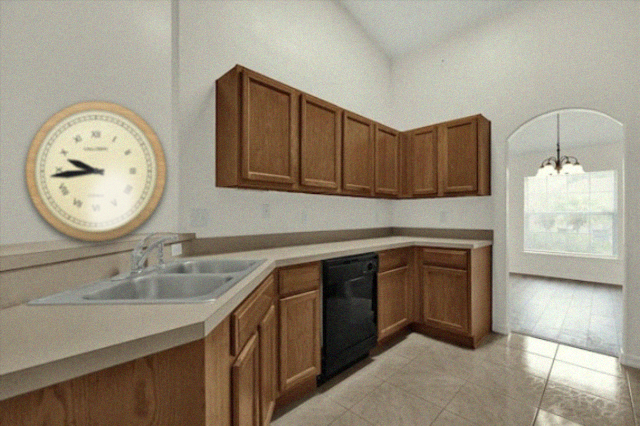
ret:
9:44
